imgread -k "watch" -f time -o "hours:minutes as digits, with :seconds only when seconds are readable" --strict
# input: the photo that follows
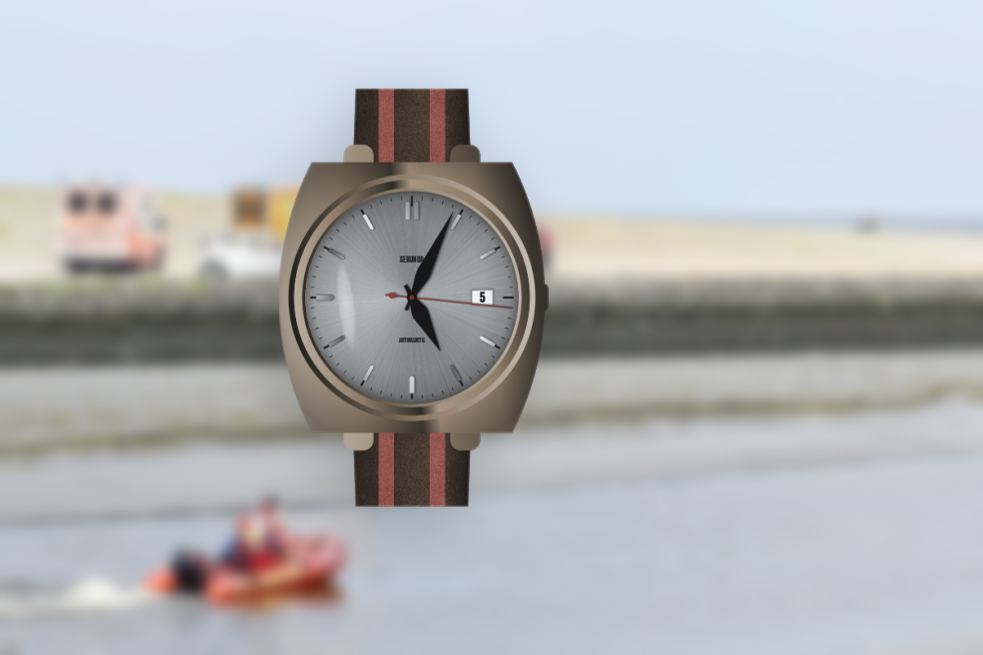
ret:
5:04:16
